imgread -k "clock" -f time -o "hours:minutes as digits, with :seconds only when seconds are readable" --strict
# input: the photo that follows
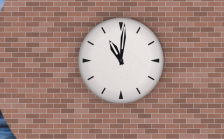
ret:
11:01
